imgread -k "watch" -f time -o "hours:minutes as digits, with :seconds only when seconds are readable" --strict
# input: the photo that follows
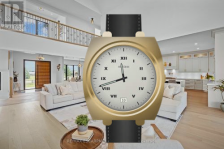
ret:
11:42
